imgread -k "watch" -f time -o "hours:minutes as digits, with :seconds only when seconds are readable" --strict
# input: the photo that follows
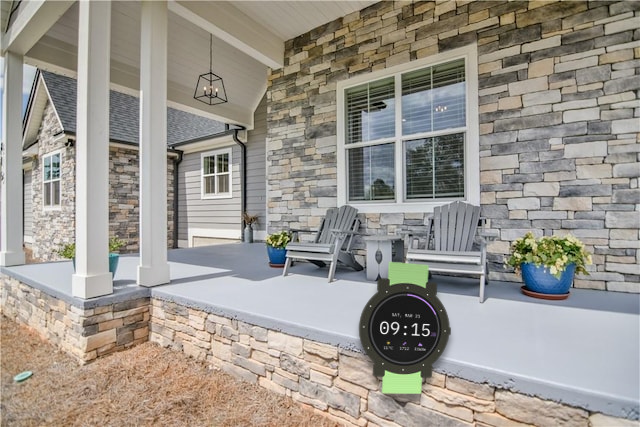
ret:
9:15
